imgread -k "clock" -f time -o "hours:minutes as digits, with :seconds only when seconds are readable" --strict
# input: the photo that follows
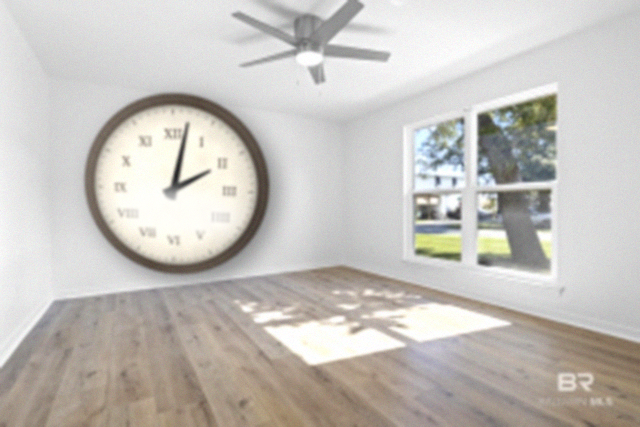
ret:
2:02
